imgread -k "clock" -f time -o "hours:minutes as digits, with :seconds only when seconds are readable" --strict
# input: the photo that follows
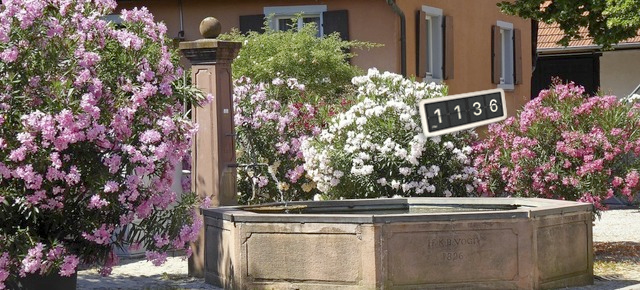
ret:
11:36
